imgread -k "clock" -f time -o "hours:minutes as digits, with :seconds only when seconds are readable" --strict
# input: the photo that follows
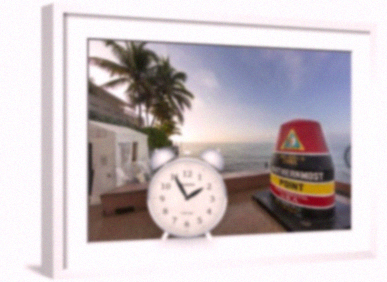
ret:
1:55
